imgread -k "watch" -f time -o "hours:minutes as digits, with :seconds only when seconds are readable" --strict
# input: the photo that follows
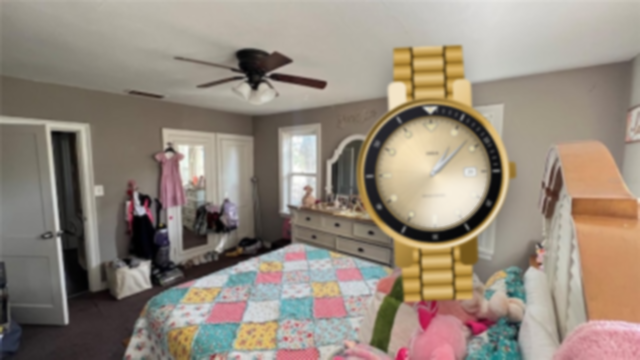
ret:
1:08
